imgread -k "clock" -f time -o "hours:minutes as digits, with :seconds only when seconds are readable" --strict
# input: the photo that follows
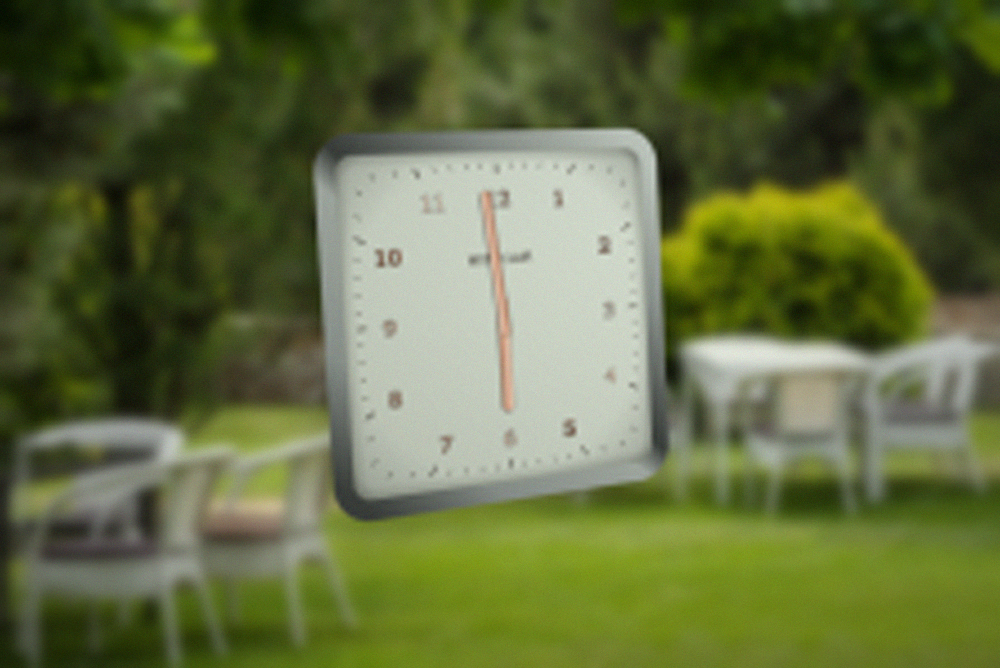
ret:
5:59
